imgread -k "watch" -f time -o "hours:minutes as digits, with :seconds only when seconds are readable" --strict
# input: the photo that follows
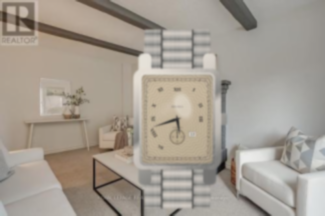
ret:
5:42
